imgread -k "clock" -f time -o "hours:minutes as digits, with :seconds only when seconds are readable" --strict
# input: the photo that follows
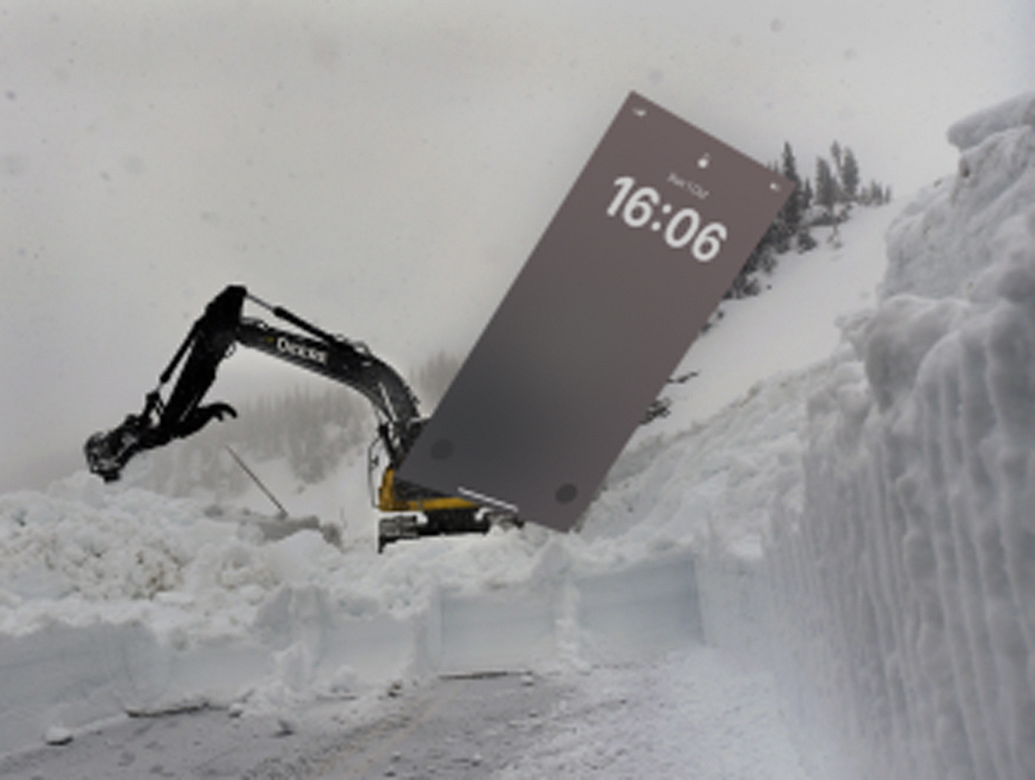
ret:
16:06
